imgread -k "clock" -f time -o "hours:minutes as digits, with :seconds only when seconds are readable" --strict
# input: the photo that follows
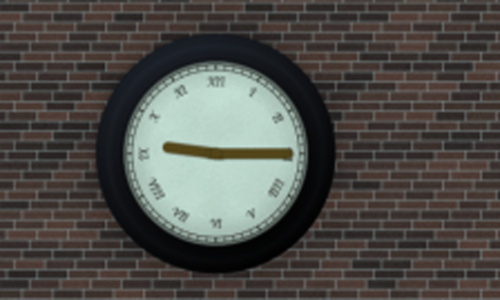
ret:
9:15
